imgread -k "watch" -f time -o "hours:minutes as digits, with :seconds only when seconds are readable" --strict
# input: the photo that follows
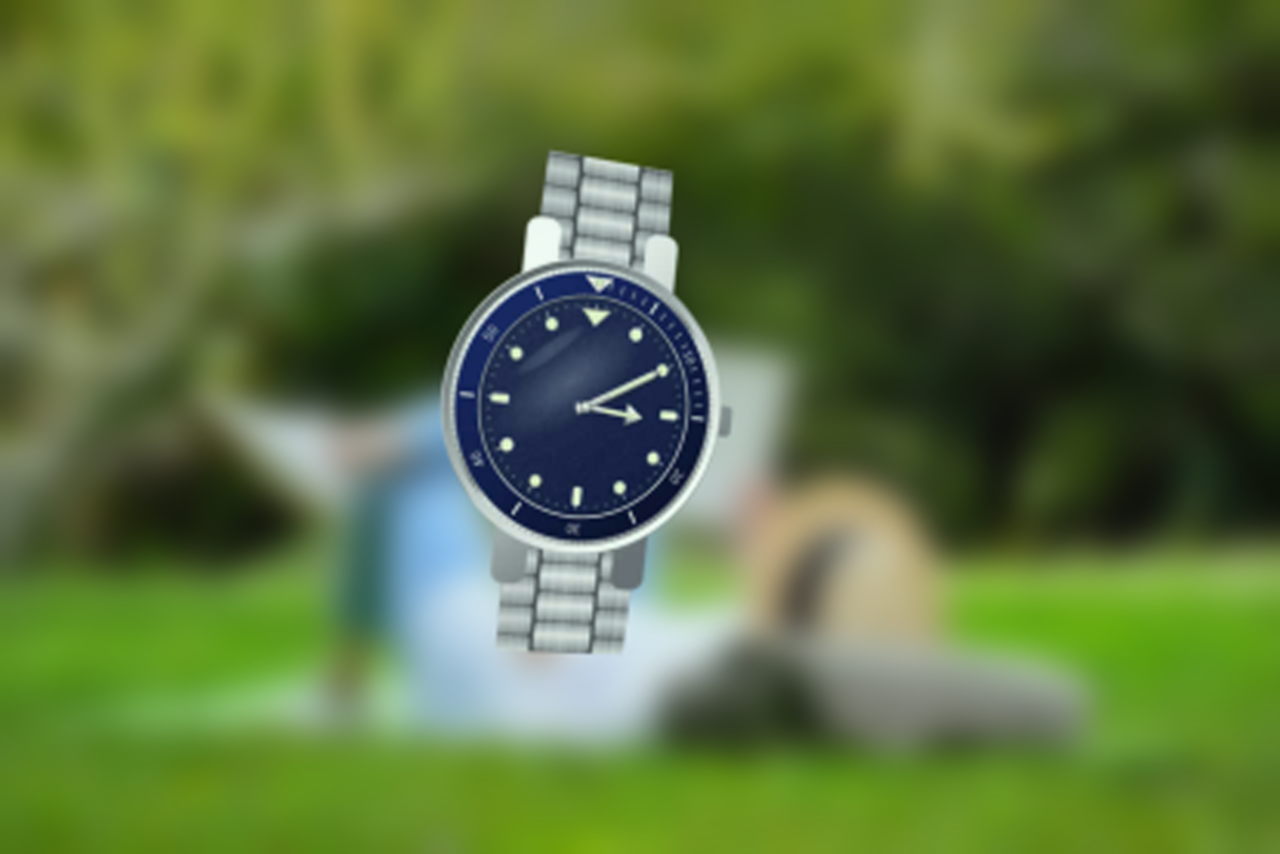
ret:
3:10
